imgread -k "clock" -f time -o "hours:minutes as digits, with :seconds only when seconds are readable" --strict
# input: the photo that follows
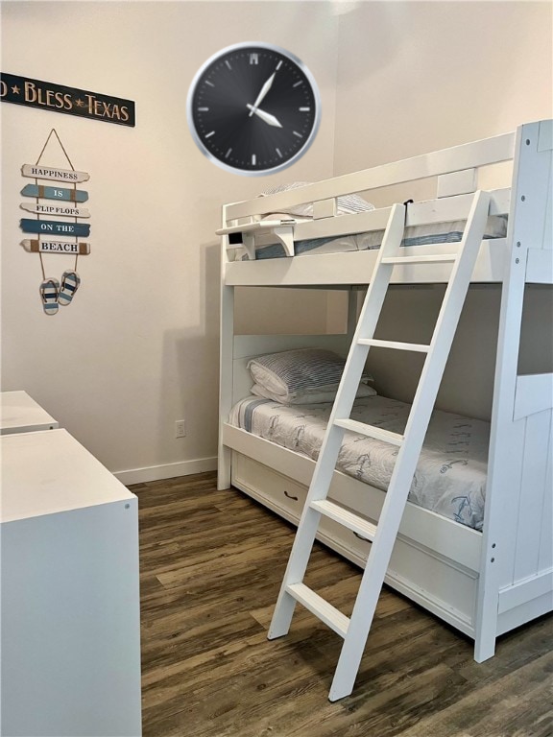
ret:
4:05
